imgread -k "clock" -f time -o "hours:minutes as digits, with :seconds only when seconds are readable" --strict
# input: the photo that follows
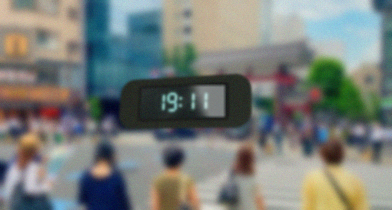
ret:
19:11
